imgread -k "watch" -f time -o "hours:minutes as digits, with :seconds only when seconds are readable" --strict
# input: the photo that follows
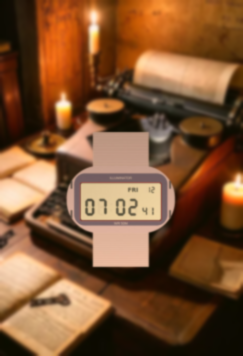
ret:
7:02
